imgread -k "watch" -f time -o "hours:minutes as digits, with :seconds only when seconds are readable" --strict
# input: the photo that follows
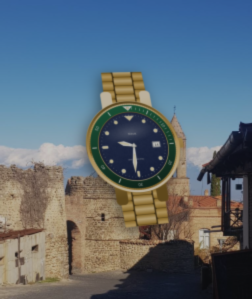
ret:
9:31
